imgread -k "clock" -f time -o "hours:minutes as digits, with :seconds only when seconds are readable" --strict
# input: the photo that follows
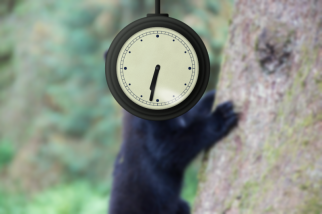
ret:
6:32
